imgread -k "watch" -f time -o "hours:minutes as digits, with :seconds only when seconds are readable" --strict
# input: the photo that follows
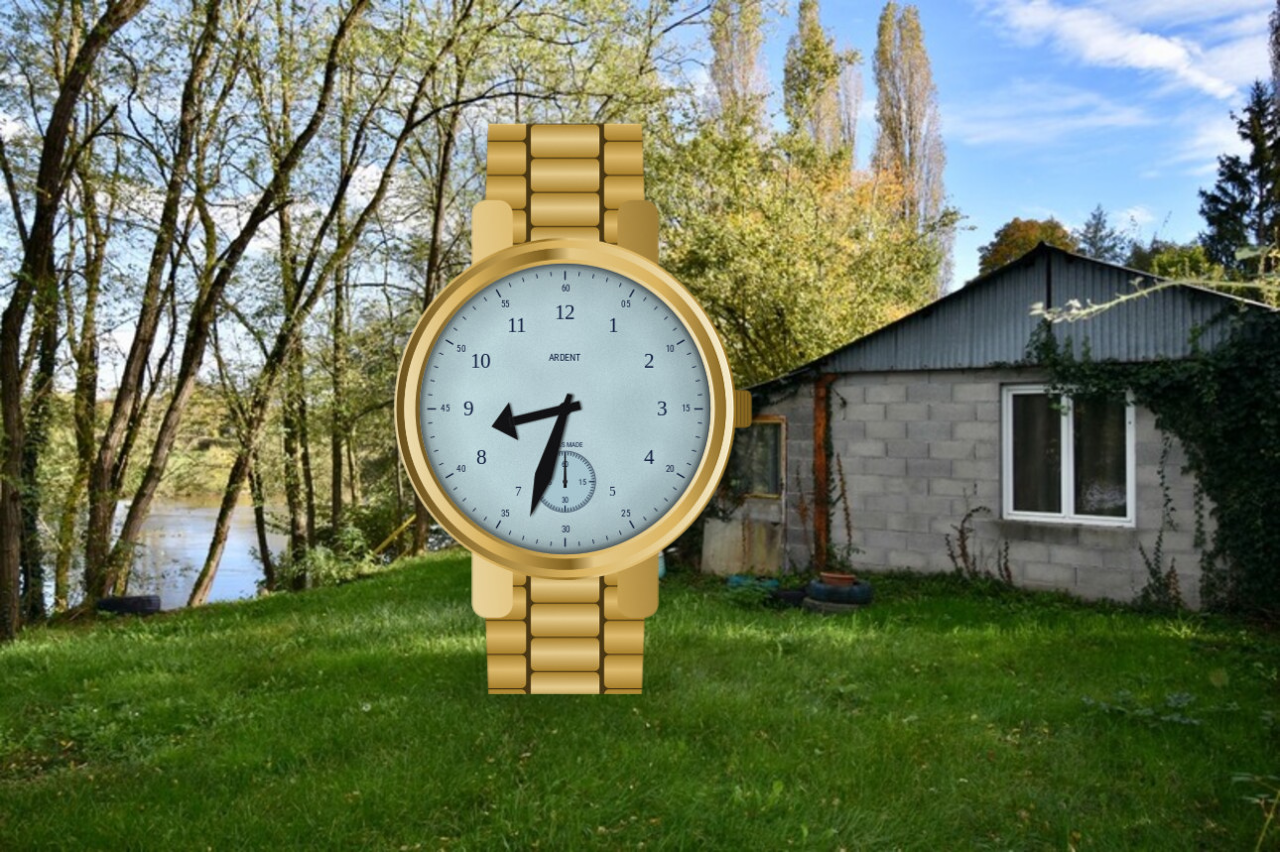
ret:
8:33
